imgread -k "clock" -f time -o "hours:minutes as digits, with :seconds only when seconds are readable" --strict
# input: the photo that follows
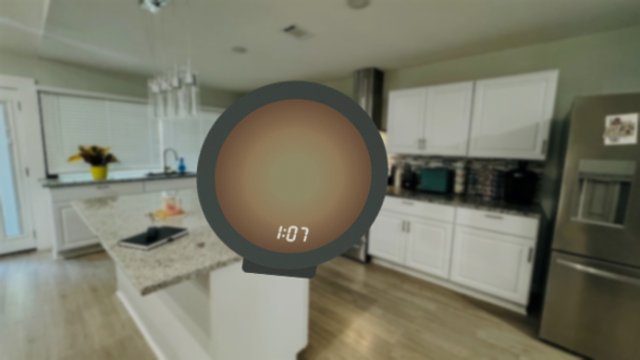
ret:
1:07
